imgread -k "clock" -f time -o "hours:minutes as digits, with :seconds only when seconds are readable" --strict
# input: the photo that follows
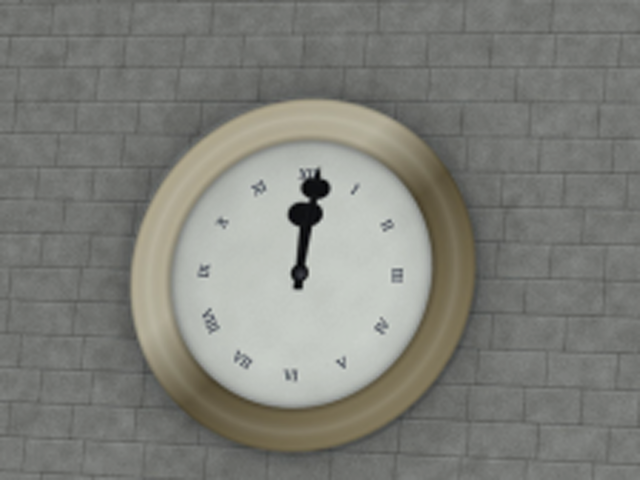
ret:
12:01
